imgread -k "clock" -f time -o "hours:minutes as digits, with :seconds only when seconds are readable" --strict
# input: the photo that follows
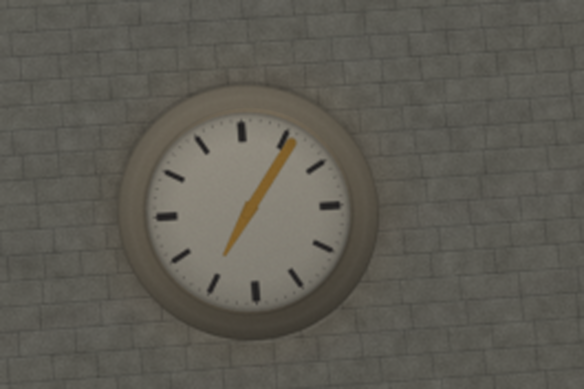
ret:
7:06
